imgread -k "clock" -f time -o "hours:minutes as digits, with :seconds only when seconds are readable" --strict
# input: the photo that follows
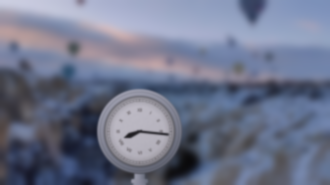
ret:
8:16
